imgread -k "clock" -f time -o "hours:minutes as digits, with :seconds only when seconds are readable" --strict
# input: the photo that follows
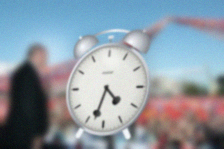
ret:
4:33
